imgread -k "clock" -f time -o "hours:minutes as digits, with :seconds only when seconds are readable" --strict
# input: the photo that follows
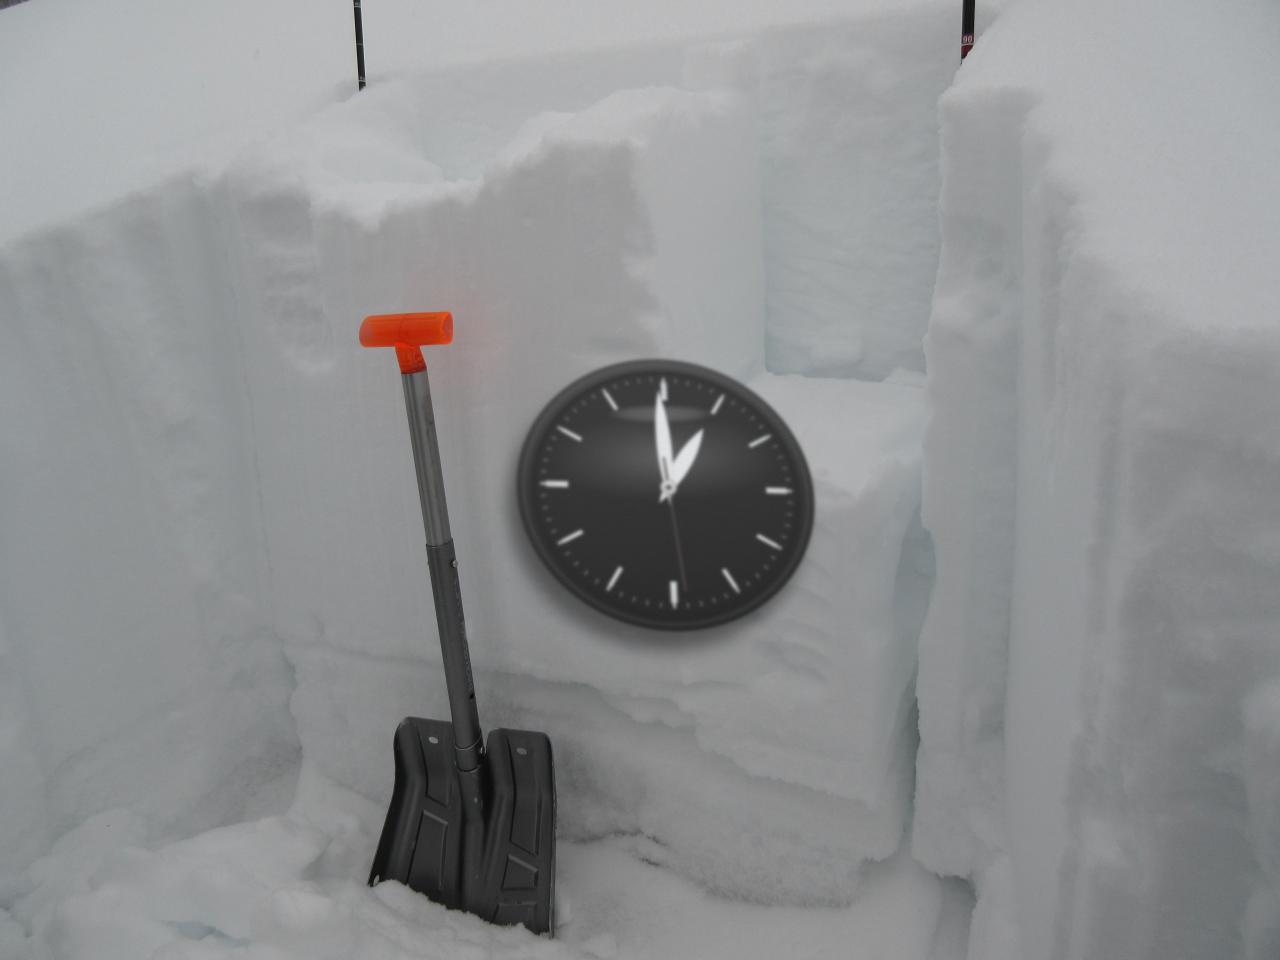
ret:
12:59:29
